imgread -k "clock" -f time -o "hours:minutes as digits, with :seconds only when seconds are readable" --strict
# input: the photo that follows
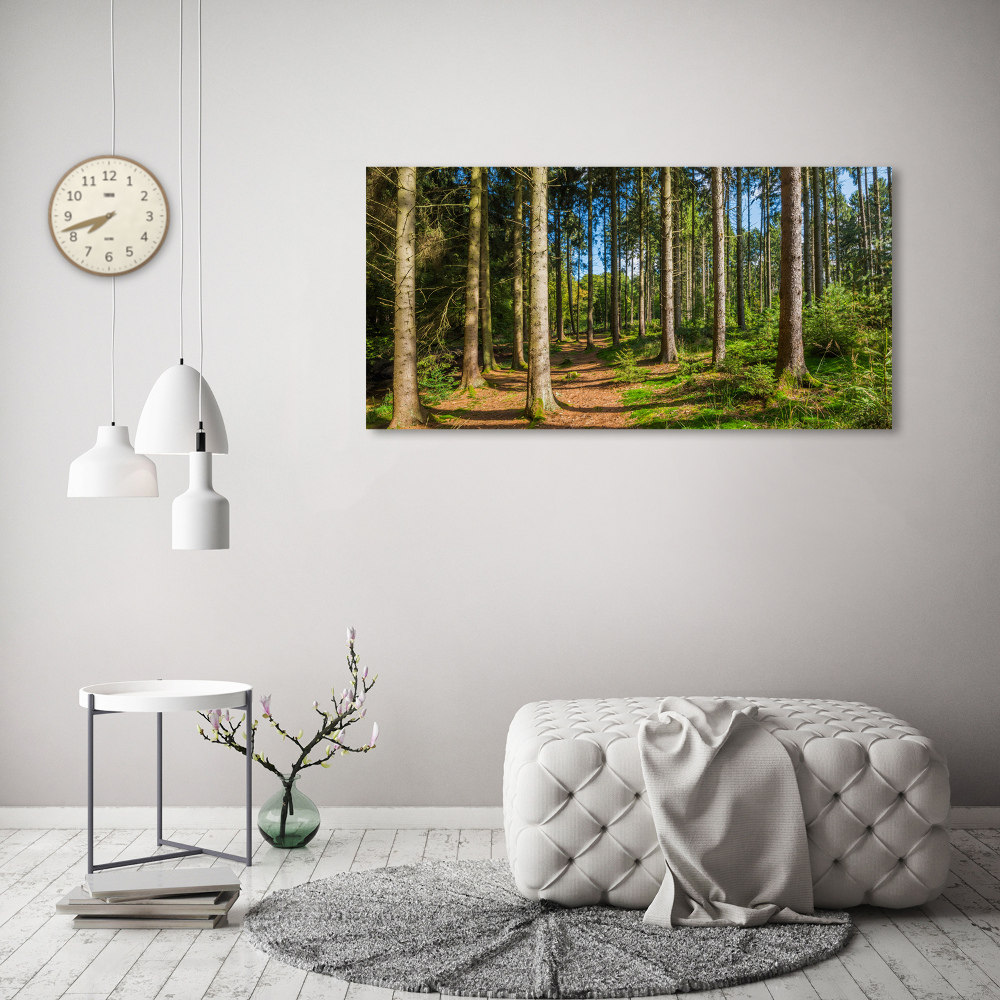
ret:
7:42
